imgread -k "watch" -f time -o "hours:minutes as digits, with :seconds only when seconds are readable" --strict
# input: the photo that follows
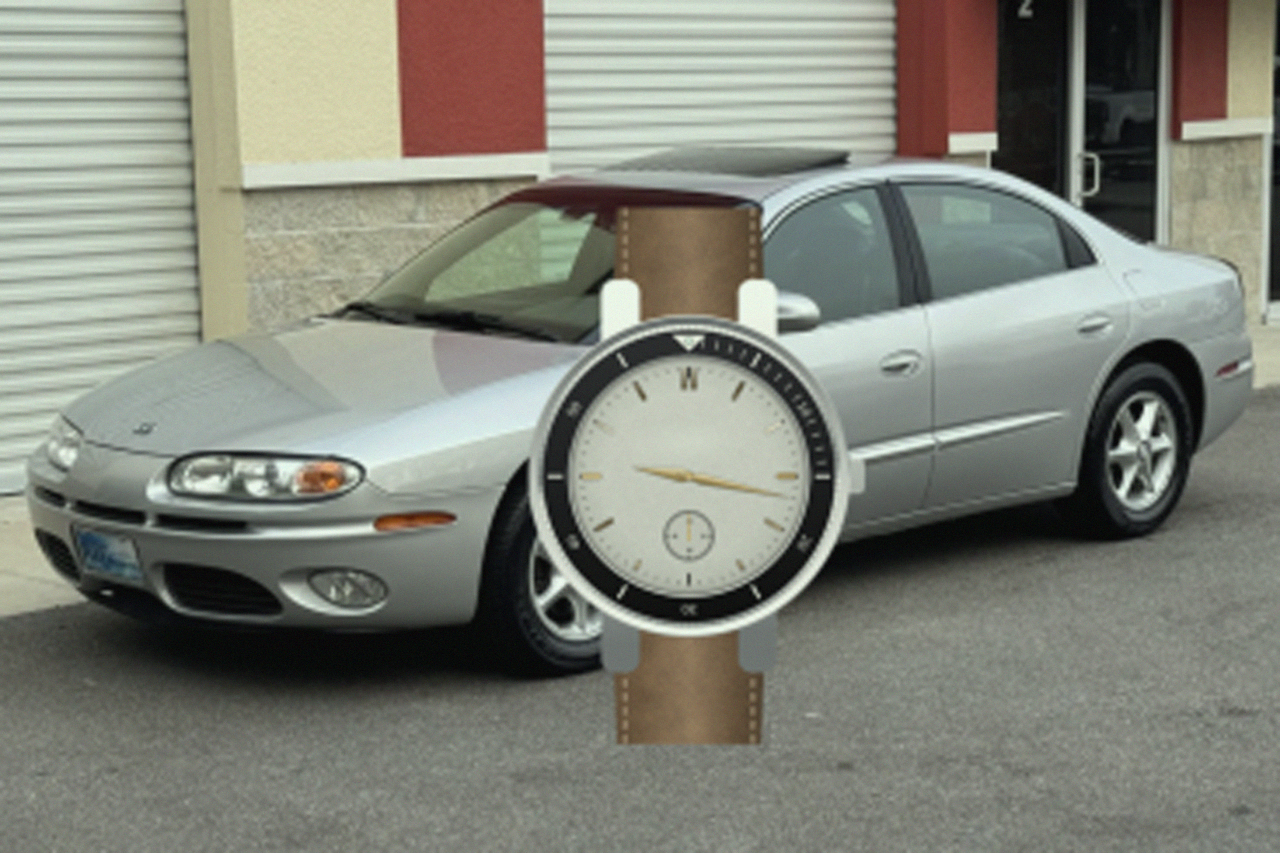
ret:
9:17
